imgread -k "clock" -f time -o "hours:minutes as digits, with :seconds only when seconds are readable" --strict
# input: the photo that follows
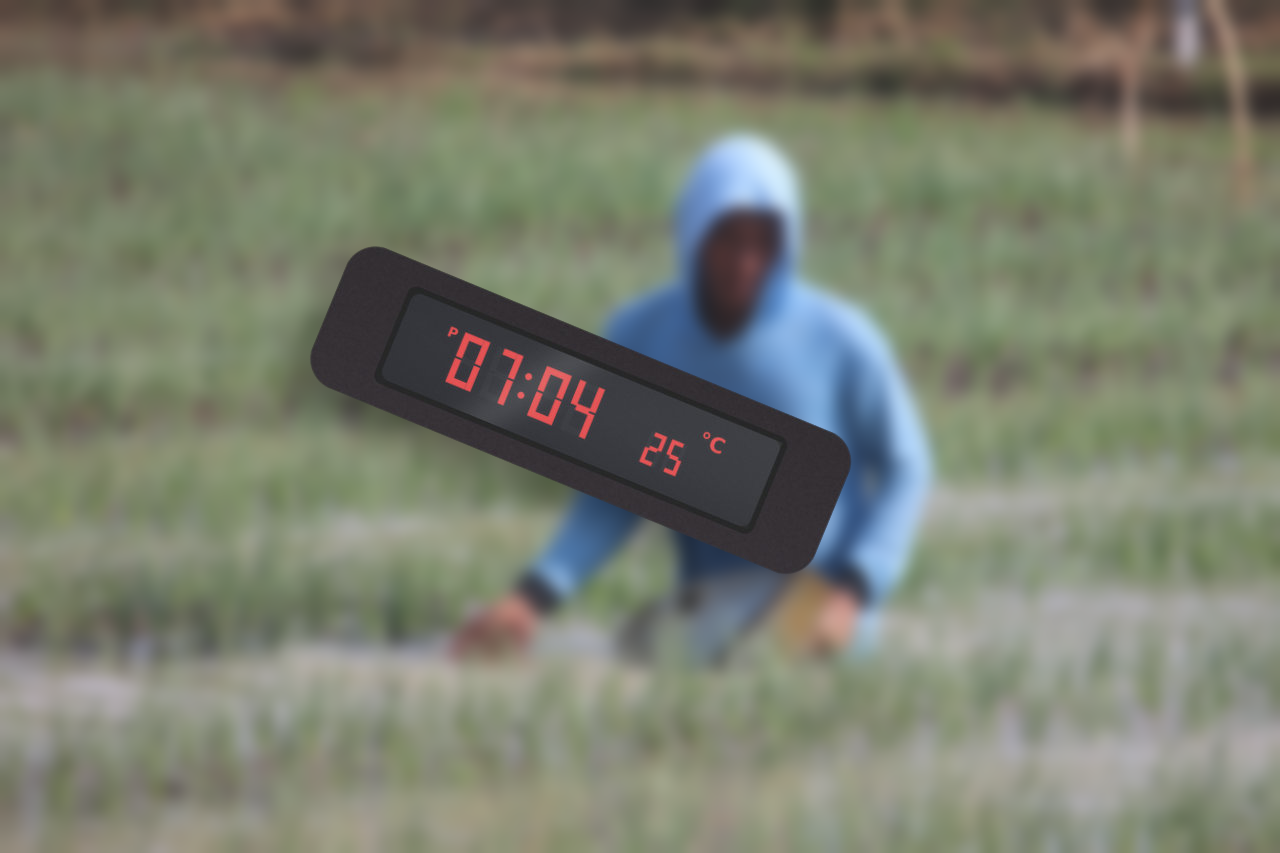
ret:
7:04
